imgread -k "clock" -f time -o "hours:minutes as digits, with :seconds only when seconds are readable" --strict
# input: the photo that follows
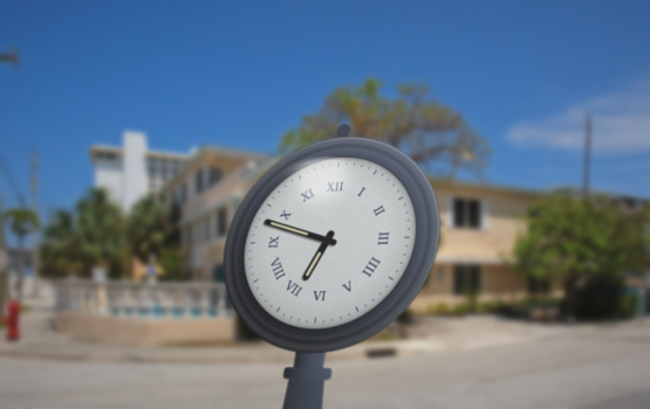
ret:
6:48
